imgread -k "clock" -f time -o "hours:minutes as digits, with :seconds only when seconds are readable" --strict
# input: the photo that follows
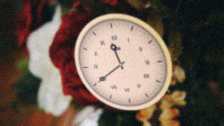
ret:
11:40
